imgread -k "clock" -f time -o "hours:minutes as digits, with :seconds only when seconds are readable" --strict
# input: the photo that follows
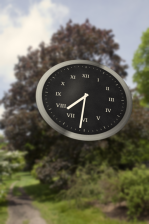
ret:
7:31
